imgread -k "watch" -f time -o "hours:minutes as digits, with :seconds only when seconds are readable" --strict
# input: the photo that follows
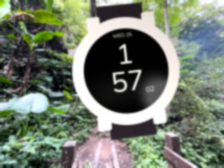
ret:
1:57
